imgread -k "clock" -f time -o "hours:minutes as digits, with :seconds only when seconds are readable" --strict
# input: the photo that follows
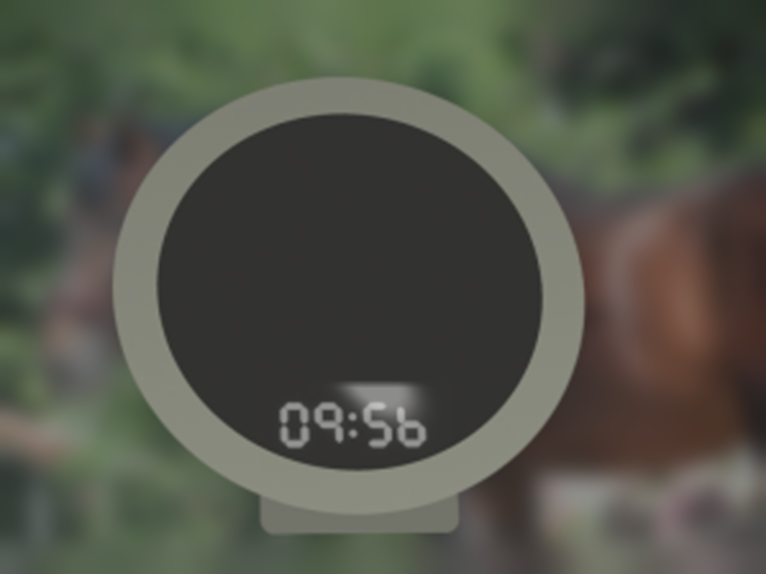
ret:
9:56
